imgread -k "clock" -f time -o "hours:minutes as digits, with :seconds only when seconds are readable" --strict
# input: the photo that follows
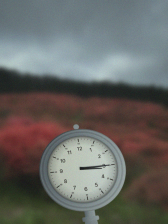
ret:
3:15
